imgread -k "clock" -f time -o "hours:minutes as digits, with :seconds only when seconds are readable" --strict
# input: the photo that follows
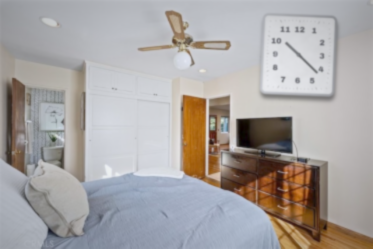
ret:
10:22
